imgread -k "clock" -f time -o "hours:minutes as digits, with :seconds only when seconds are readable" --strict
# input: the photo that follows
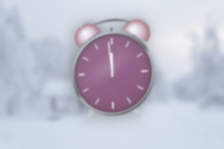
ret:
11:59
